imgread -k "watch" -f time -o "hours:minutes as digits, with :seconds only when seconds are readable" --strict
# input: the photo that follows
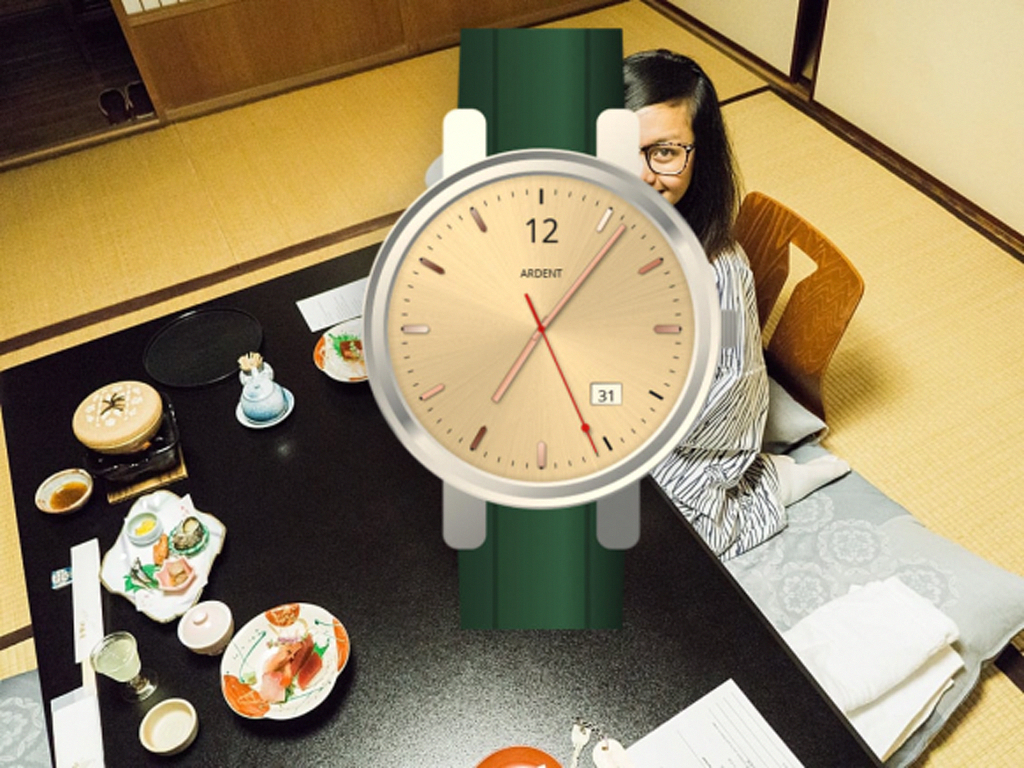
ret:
7:06:26
